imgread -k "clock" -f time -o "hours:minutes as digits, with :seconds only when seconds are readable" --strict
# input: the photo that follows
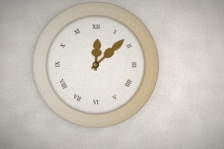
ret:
12:08
